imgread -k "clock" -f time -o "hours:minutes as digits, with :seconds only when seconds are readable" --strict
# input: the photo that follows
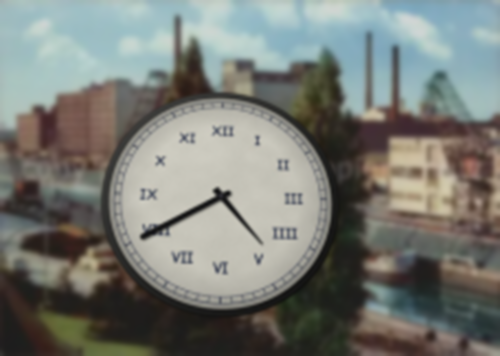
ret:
4:40
